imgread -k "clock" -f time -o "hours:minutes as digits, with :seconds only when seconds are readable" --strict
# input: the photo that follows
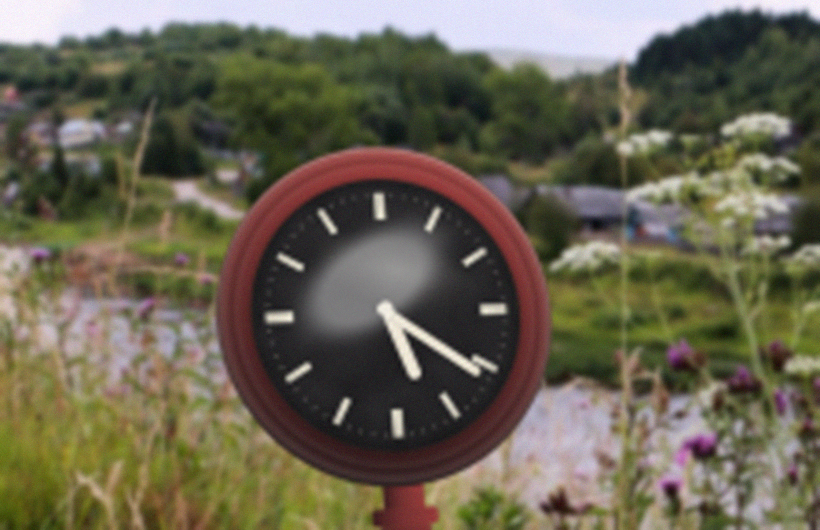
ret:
5:21
